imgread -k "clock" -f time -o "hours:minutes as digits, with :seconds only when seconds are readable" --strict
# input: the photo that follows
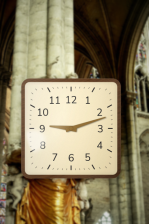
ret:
9:12
